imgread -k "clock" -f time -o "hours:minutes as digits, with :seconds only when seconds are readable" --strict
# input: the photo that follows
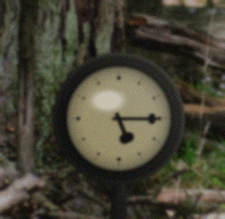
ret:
5:15
